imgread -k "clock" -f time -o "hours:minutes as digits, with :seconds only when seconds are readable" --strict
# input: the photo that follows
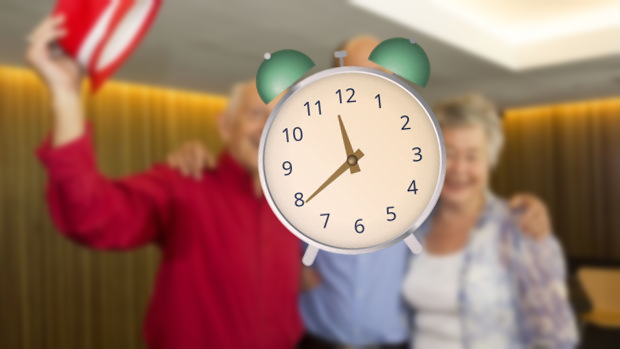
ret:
11:39
